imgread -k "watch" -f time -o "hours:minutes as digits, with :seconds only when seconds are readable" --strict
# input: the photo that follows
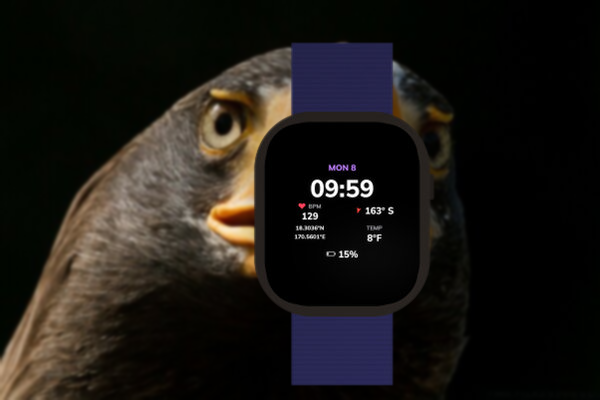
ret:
9:59
